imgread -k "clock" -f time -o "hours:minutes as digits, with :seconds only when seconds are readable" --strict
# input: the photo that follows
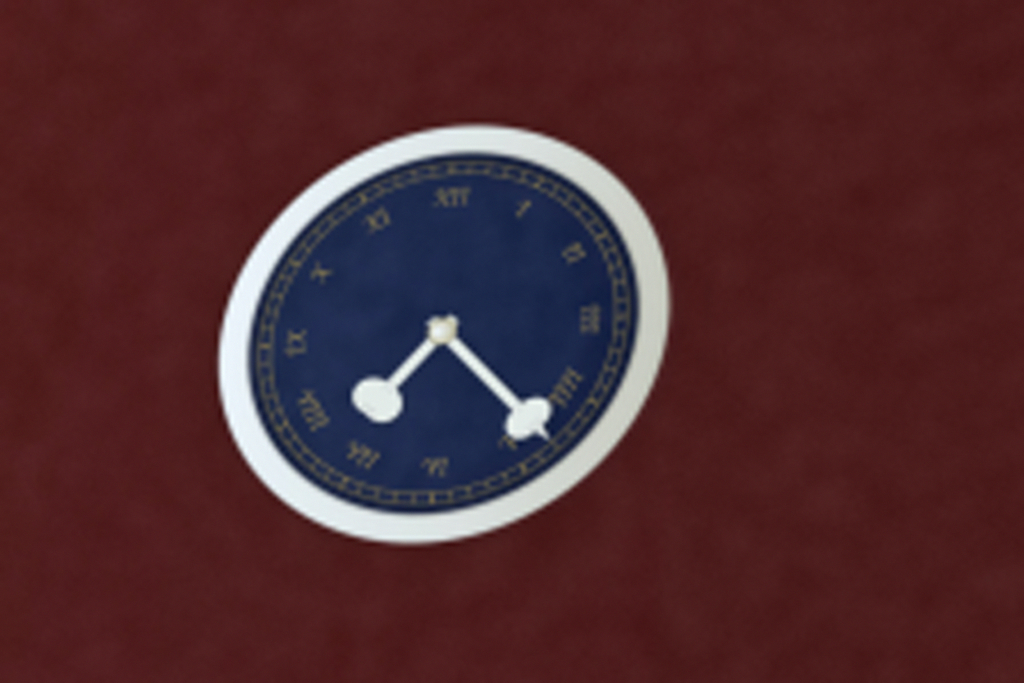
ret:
7:23
